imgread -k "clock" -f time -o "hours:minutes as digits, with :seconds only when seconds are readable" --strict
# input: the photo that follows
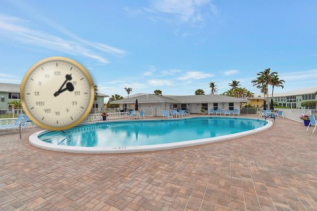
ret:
2:06
